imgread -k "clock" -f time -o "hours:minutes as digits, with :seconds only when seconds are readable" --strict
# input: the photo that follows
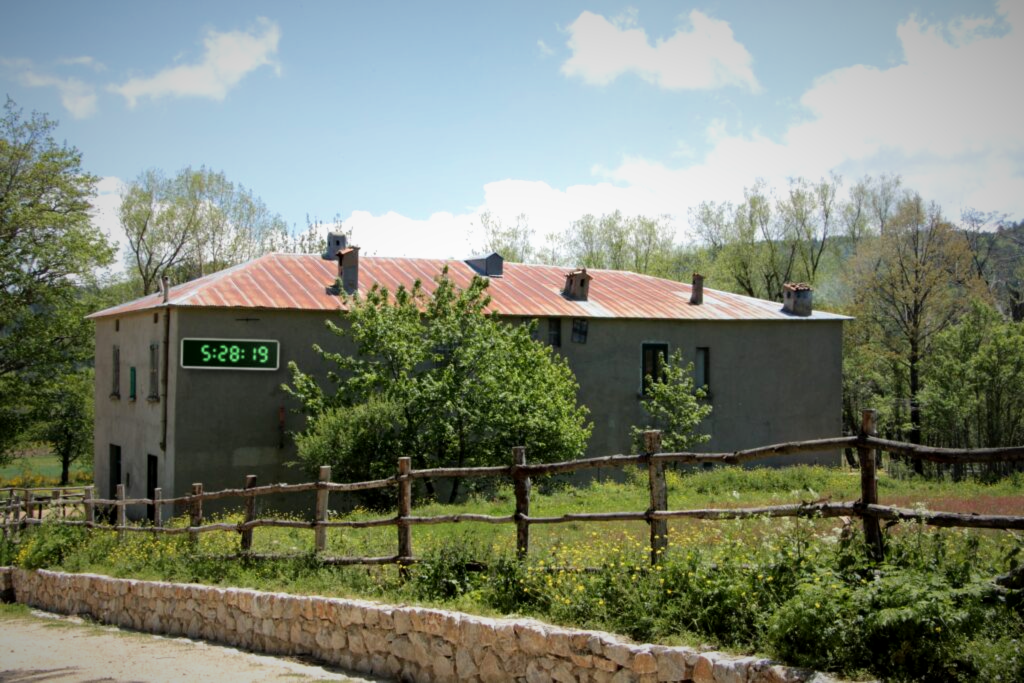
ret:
5:28:19
